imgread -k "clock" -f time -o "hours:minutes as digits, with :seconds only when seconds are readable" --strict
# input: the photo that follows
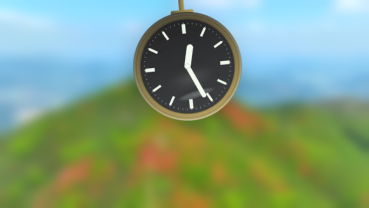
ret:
12:26
